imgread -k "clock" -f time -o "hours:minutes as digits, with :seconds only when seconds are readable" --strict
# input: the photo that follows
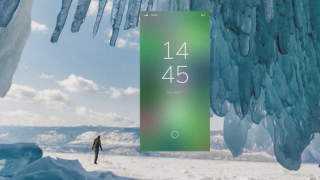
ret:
14:45
